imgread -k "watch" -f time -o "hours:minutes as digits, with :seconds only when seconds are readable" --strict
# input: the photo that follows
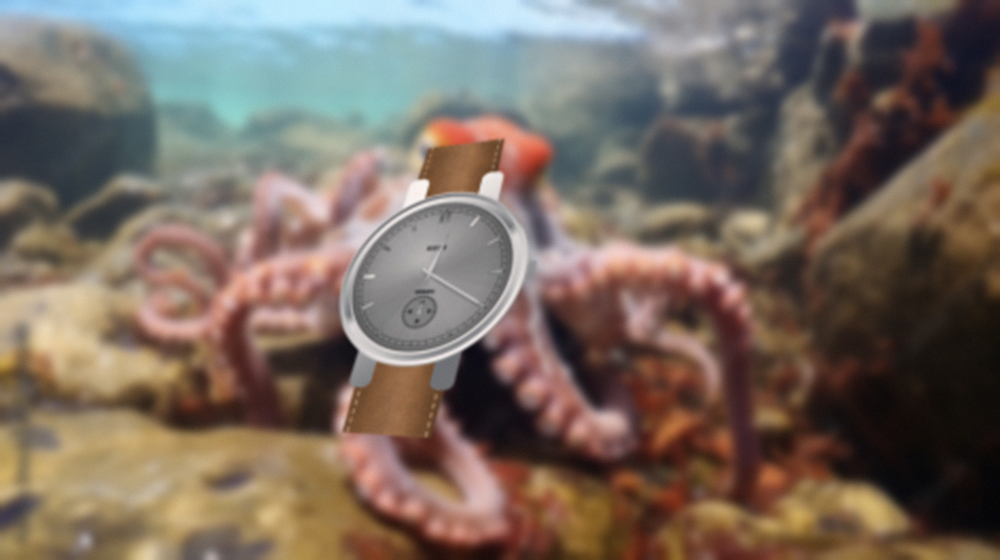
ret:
12:20
